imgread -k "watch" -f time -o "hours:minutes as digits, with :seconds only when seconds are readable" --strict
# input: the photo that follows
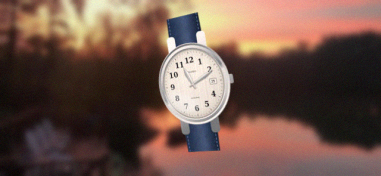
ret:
11:11
